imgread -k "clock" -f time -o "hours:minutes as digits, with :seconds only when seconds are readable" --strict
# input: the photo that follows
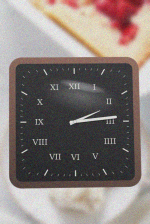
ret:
2:14
